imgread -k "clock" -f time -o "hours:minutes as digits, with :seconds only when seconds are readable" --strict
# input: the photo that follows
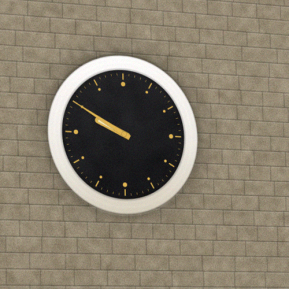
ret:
9:50
